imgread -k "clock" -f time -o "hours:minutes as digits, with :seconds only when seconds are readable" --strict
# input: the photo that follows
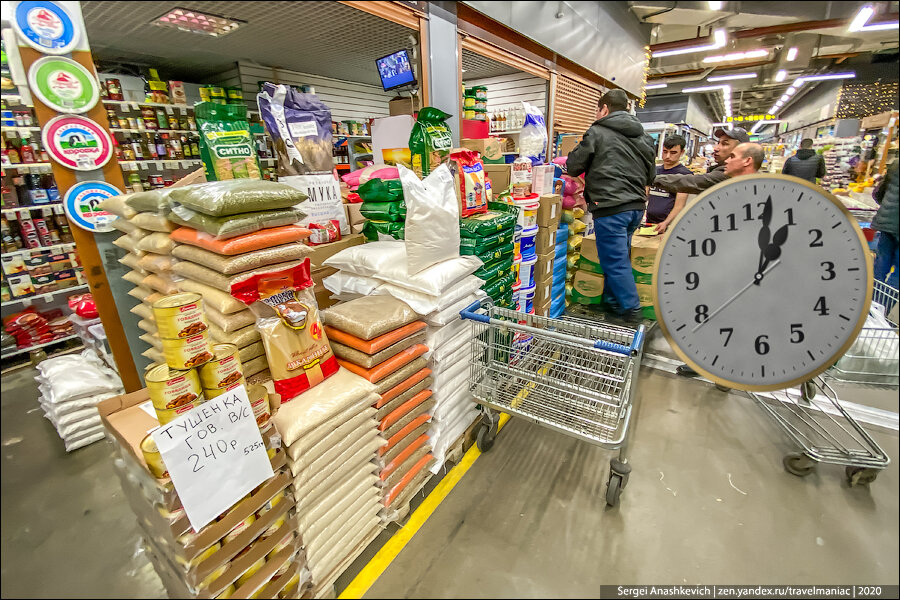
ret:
1:01:39
